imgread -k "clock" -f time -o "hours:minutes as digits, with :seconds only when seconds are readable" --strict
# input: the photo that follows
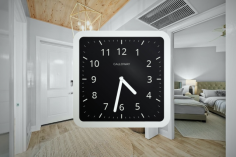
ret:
4:32
